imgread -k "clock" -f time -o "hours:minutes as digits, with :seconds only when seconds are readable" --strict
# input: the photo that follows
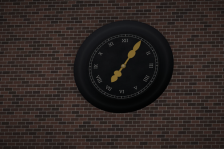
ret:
7:05
